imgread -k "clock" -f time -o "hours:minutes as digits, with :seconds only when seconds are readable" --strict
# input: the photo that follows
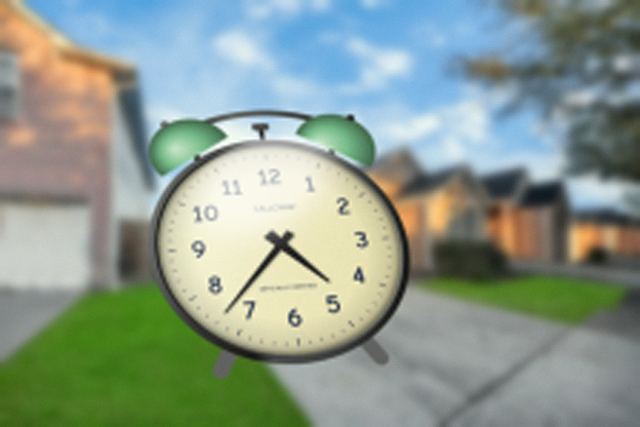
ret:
4:37
